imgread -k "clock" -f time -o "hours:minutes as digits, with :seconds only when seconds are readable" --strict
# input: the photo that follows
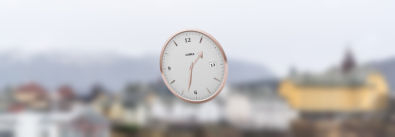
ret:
1:33
